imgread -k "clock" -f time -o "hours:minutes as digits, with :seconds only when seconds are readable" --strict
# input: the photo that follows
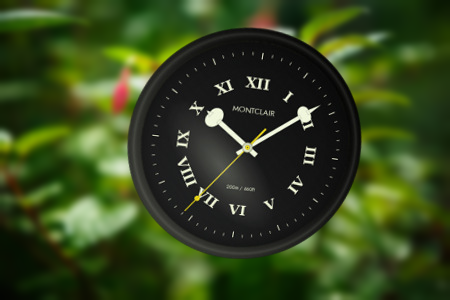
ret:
10:08:36
